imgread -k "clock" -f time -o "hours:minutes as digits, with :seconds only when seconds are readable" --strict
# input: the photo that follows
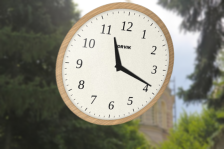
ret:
11:19
